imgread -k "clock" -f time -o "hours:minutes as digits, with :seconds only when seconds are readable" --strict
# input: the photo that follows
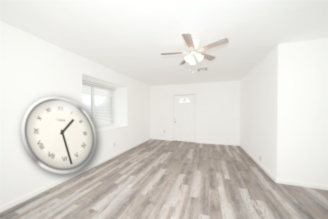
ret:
1:28
